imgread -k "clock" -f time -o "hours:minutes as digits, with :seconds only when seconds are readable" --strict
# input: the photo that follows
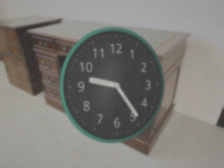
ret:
9:24
